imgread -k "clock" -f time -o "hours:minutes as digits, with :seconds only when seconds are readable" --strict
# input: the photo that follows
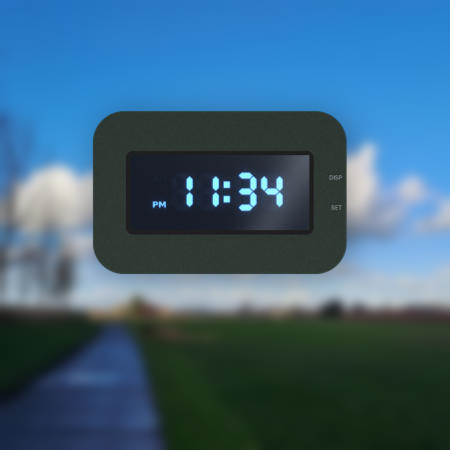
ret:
11:34
